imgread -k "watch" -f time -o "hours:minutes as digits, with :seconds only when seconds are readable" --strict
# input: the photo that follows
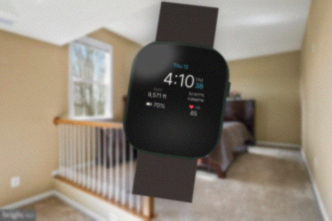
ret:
4:10
